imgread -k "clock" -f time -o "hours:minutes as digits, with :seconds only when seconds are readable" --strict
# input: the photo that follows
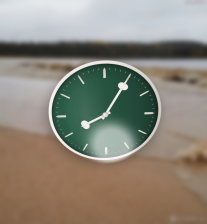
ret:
8:05
